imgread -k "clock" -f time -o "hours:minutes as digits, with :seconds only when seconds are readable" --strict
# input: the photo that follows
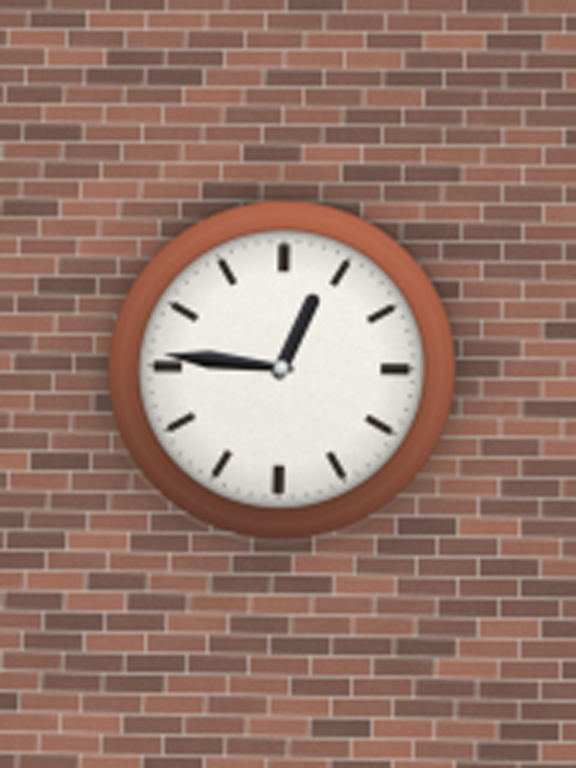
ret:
12:46
